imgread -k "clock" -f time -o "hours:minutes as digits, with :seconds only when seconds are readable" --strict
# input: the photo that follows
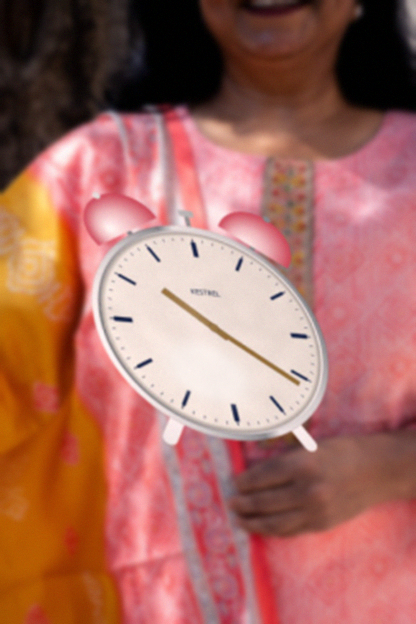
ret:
10:21
